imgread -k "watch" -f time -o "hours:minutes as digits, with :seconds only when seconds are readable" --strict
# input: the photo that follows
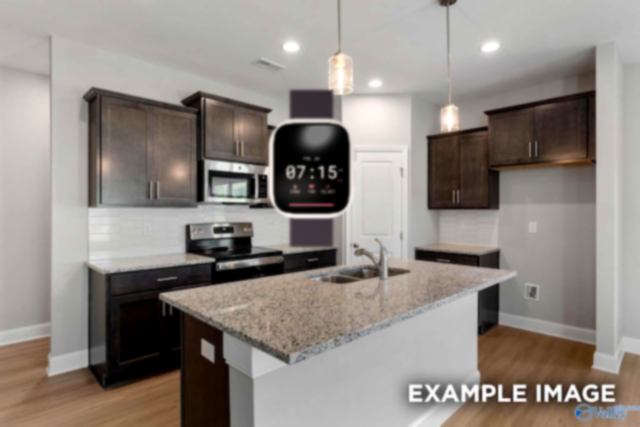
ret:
7:15
